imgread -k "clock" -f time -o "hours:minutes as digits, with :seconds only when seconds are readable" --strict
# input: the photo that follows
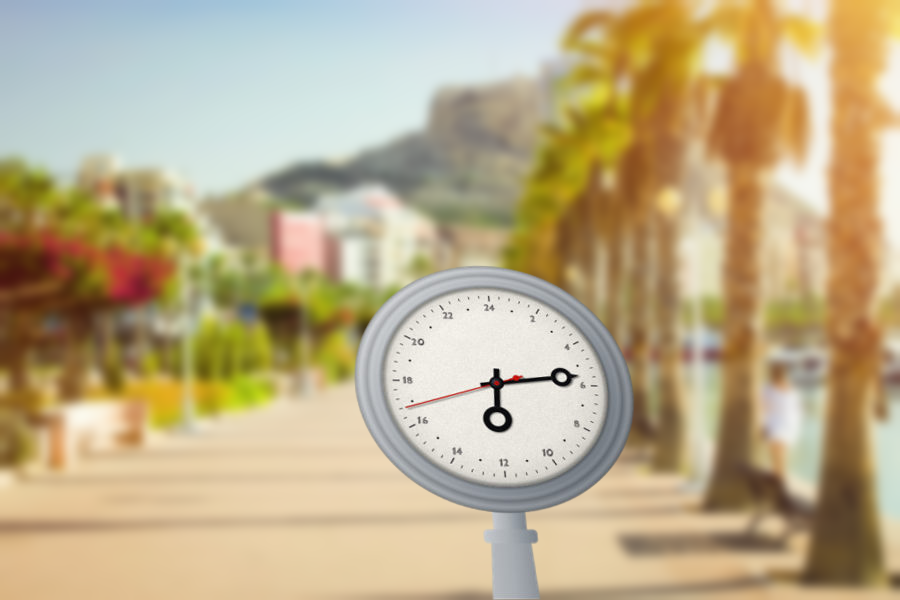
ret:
12:13:42
